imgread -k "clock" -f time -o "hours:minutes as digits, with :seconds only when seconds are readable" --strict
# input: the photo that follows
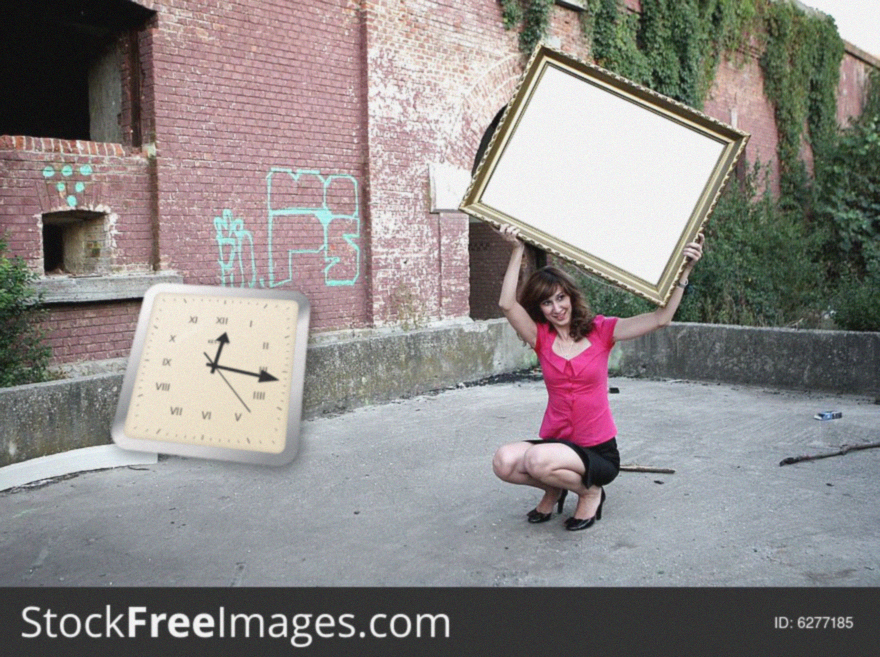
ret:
12:16:23
